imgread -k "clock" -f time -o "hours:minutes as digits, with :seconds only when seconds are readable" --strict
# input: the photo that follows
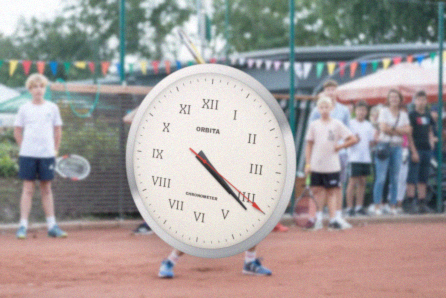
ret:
4:21:20
